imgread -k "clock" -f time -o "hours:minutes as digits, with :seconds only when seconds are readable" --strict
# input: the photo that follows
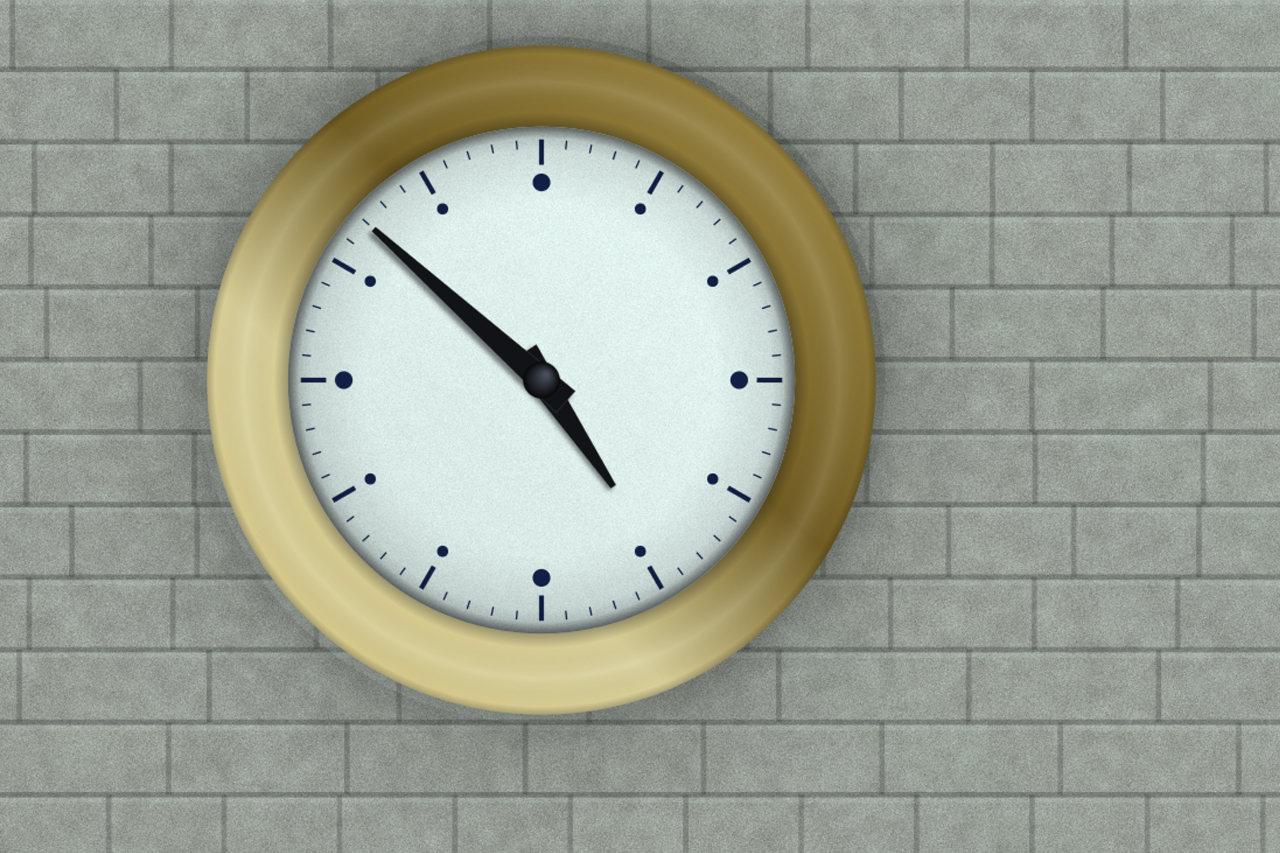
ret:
4:52
